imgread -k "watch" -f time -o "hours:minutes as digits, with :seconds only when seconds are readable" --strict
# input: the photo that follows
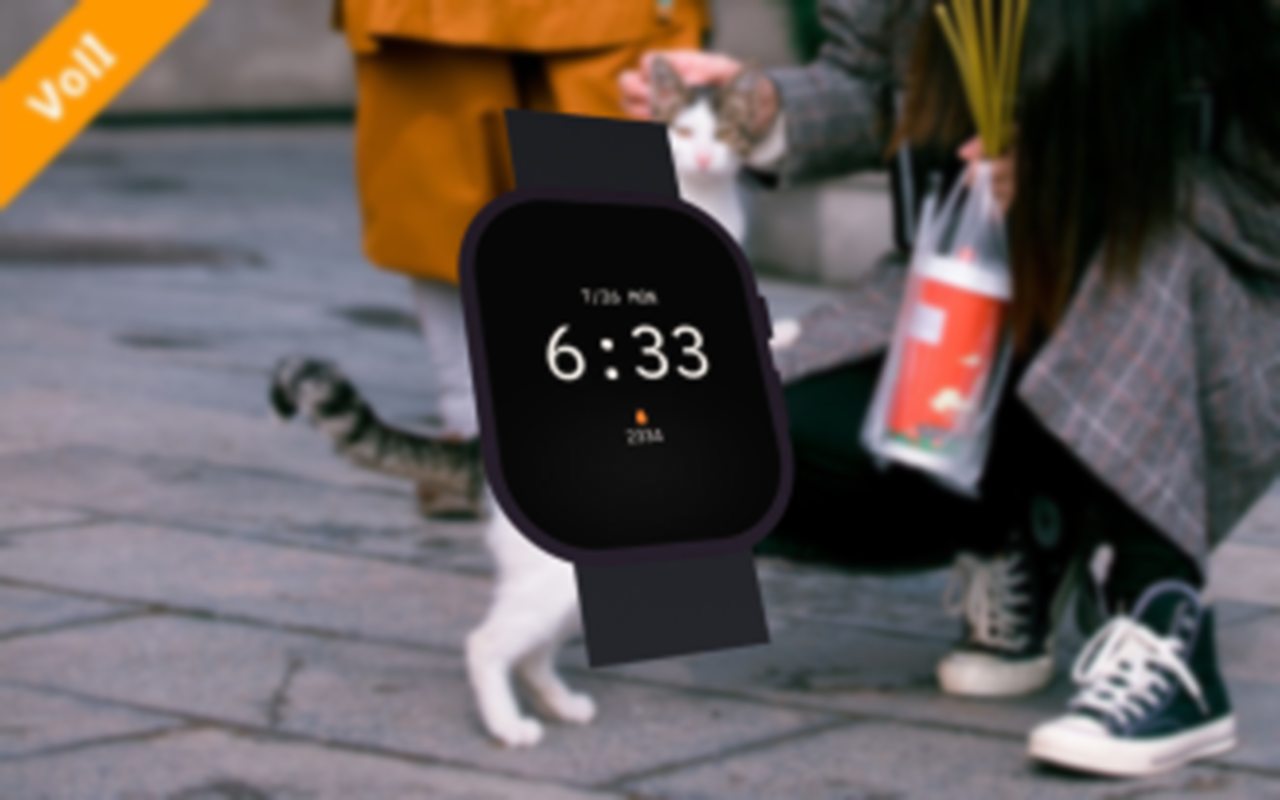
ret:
6:33
